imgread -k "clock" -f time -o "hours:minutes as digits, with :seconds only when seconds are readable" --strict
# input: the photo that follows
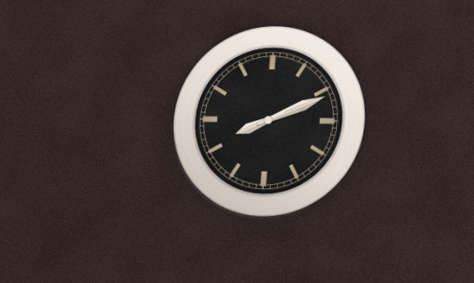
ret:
8:11
